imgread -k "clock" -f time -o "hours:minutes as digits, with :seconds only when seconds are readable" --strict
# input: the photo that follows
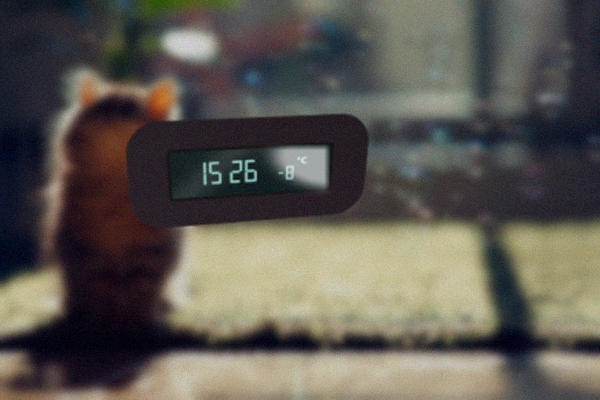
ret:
15:26
